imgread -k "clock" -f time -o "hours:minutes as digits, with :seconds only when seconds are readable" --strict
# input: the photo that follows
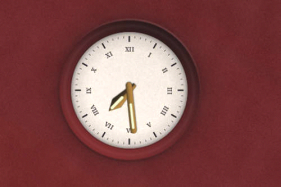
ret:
7:29
